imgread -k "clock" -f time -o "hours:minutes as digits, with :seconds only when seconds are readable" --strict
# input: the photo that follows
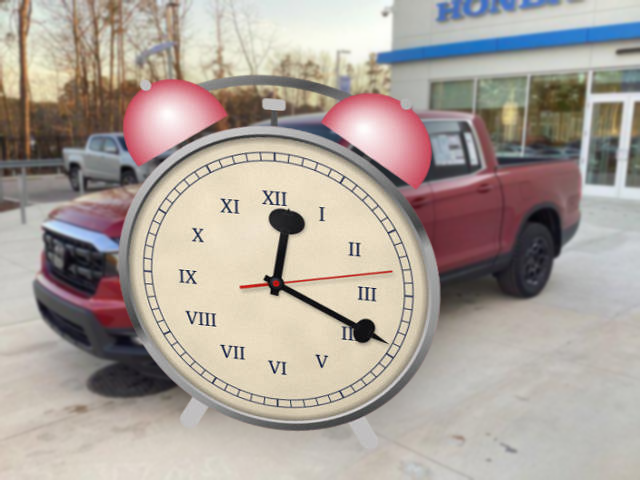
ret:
12:19:13
